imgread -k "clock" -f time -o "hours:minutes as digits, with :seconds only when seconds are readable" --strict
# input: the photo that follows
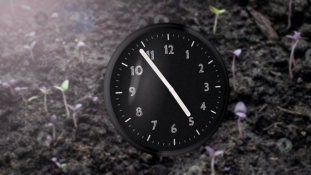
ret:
4:54
